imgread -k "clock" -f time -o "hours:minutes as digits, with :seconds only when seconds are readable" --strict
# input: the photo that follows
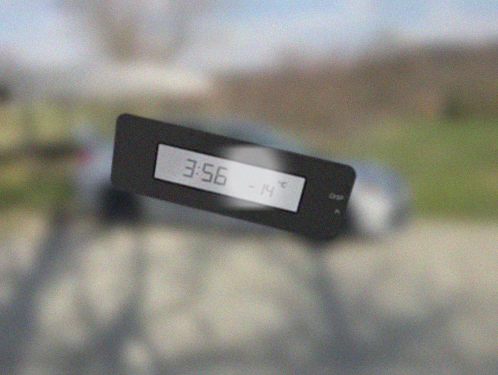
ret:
3:56
